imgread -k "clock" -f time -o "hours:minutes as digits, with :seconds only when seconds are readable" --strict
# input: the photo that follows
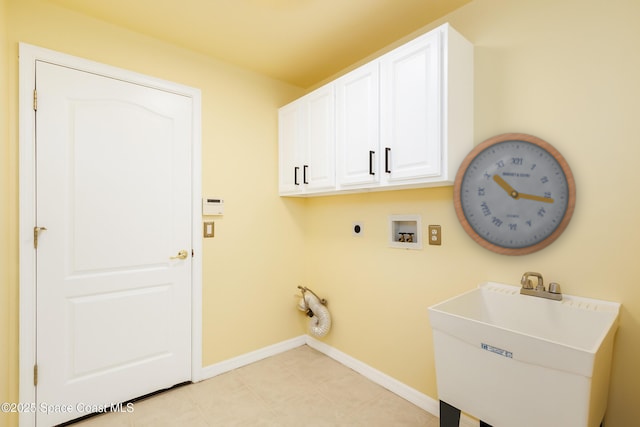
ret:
10:16
